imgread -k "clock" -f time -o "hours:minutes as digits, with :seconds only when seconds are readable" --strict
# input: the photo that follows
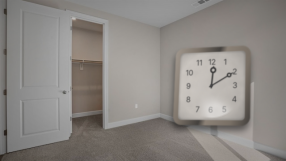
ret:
12:10
